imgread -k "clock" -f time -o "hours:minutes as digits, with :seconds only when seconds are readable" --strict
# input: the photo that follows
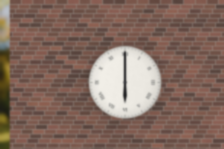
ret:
6:00
